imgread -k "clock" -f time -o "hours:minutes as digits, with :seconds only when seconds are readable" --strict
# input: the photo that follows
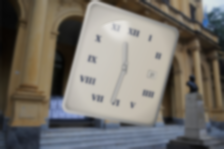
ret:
11:31
